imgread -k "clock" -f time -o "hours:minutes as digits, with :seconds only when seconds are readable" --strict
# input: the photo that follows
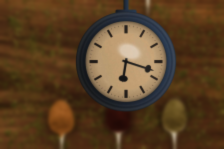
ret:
6:18
